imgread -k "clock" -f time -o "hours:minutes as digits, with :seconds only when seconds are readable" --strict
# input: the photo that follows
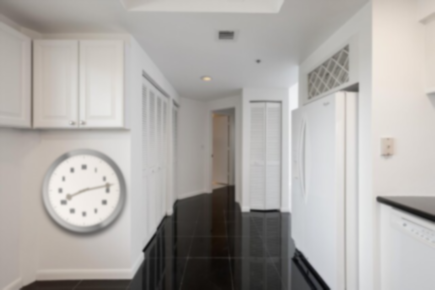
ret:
8:13
